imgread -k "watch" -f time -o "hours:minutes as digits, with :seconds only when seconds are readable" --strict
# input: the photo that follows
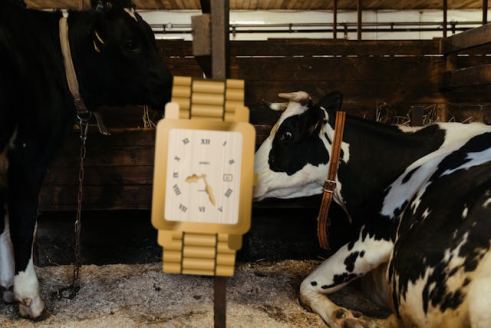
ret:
8:26
